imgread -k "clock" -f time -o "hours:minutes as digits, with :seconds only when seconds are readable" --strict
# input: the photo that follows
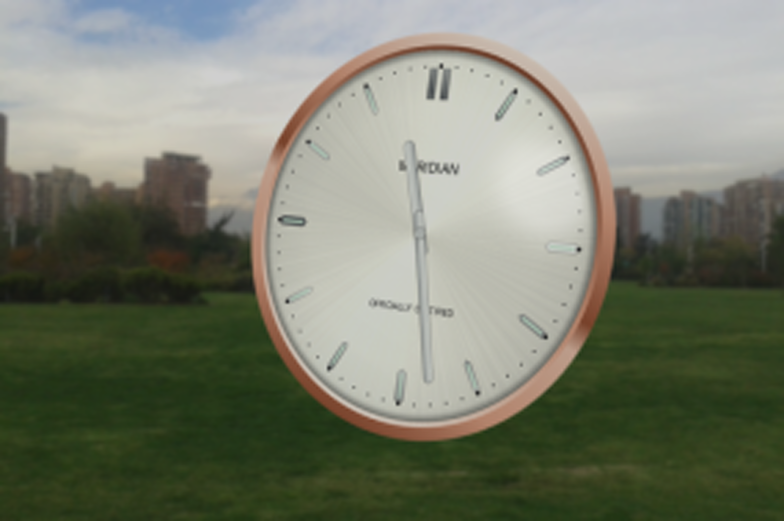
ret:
11:28
